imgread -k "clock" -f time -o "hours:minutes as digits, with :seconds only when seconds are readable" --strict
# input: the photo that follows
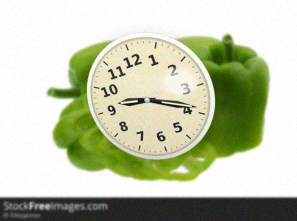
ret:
9:19
